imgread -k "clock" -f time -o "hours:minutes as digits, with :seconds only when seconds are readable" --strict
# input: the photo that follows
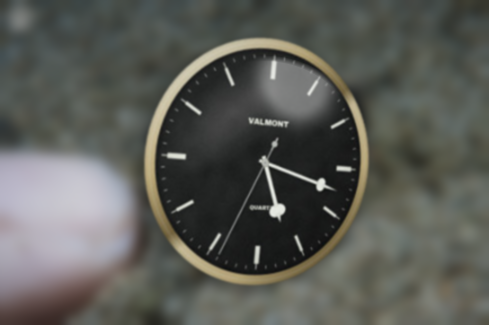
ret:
5:17:34
